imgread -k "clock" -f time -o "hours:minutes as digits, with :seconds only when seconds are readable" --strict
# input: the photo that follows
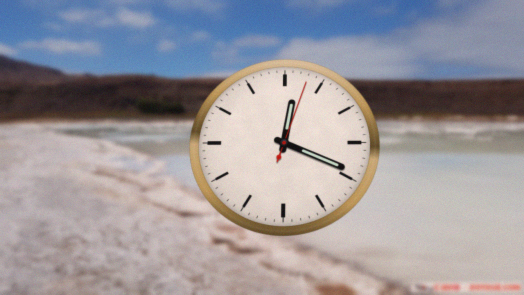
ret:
12:19:03
